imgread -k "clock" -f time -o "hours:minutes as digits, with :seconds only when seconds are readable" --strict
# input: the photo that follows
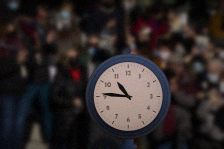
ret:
10:46
